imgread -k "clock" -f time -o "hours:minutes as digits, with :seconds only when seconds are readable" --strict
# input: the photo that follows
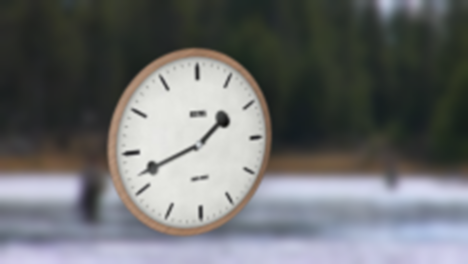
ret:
1:42
